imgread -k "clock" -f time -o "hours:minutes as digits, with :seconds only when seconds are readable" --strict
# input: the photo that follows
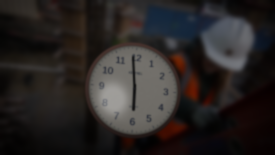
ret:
5:59
